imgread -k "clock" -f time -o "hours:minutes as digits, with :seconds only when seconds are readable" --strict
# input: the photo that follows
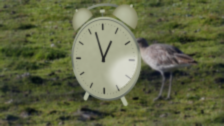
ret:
12:57
